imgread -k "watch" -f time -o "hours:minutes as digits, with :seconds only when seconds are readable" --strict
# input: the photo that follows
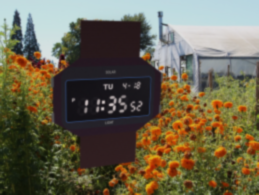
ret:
11:35:52
